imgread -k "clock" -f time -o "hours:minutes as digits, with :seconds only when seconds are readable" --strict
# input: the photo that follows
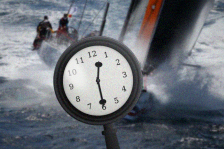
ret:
12:30
